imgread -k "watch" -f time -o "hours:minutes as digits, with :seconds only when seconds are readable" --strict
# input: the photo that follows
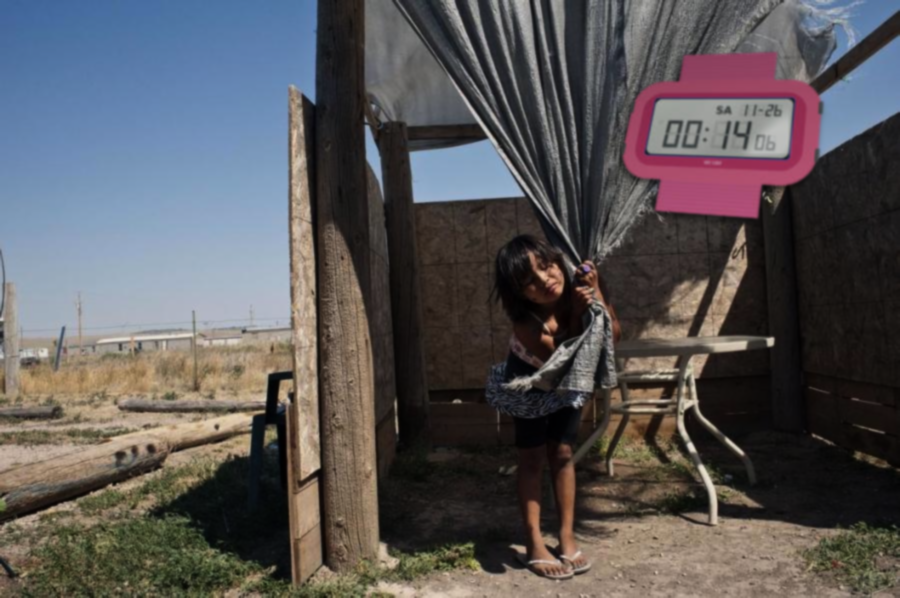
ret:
0:14:06
